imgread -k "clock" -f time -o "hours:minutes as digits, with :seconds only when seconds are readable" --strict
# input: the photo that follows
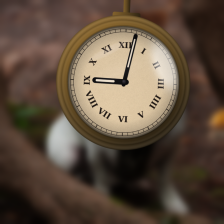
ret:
9:02
